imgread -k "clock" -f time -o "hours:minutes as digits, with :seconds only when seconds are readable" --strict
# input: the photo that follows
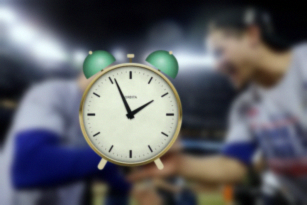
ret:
1:56
